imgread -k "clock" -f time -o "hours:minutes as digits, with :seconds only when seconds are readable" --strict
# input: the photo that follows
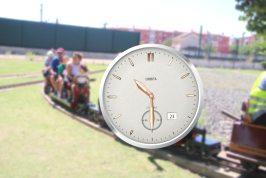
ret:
10:30
